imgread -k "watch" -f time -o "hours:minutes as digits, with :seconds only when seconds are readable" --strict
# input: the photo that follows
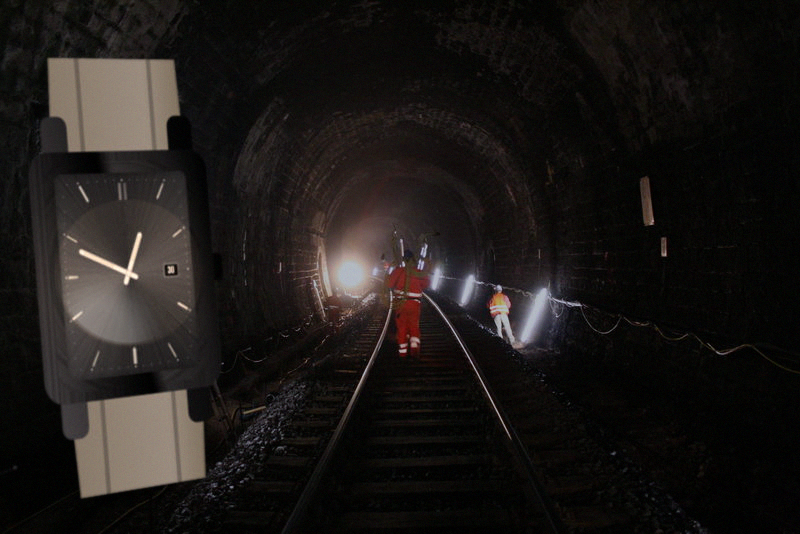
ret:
12:49
